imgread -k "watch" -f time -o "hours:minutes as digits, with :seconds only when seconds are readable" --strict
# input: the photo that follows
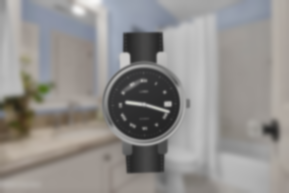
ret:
9:18
